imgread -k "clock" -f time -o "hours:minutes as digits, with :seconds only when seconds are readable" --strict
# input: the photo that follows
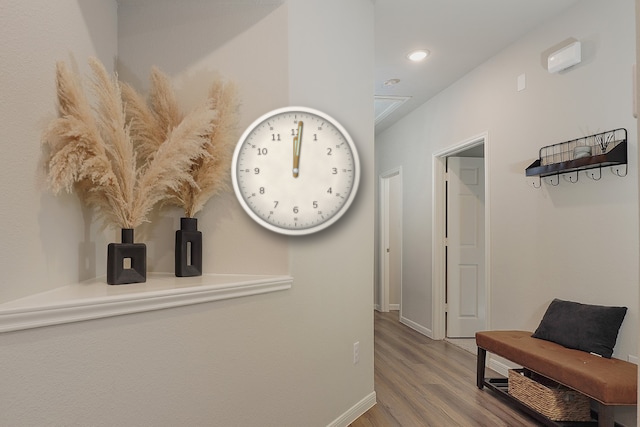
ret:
12:01
